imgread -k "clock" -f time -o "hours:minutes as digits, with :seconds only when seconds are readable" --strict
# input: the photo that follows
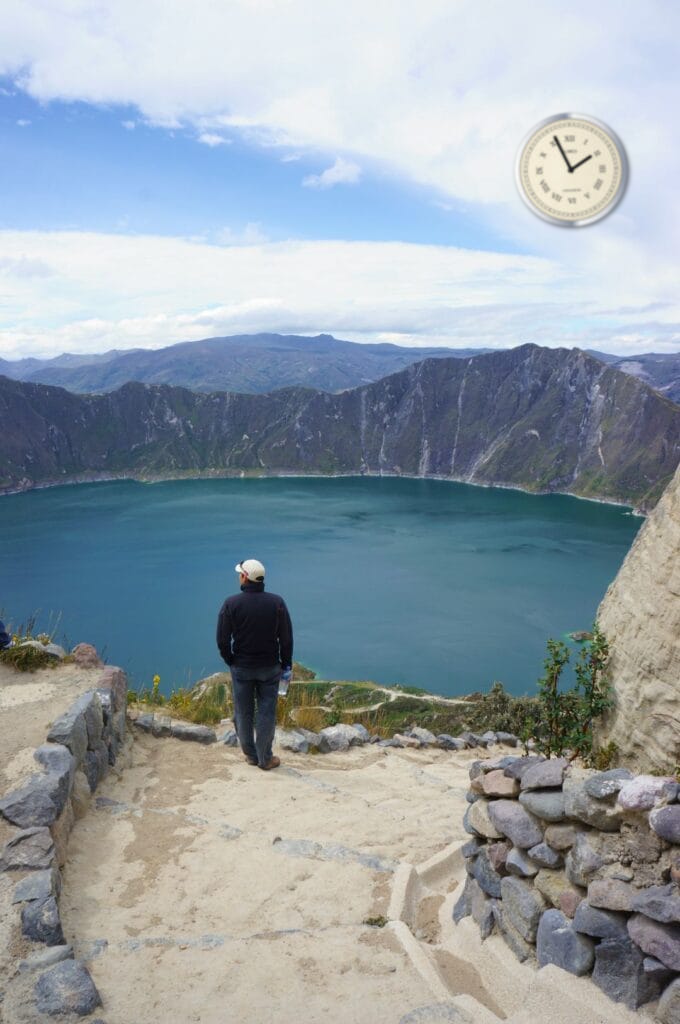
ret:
1:56
